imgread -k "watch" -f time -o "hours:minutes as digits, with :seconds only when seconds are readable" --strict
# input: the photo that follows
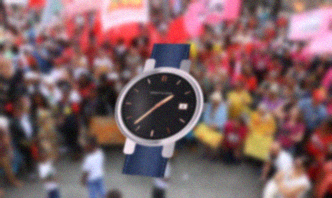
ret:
1:37
